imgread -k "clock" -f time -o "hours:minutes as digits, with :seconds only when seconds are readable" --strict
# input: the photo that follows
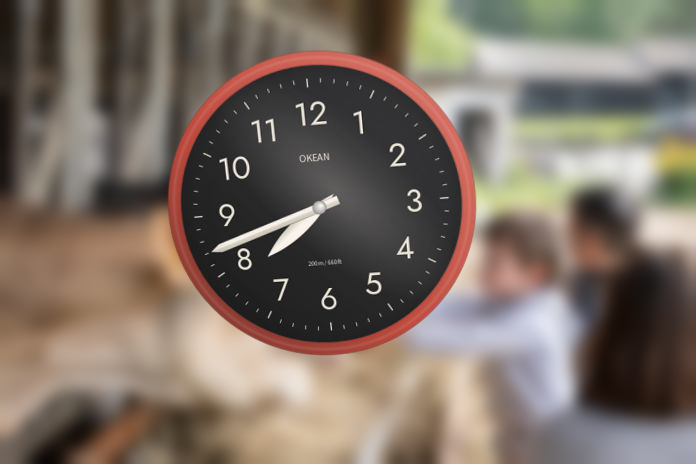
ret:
7:42
